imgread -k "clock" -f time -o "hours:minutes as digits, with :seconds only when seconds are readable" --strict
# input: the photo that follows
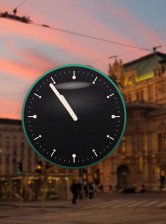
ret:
10:54
